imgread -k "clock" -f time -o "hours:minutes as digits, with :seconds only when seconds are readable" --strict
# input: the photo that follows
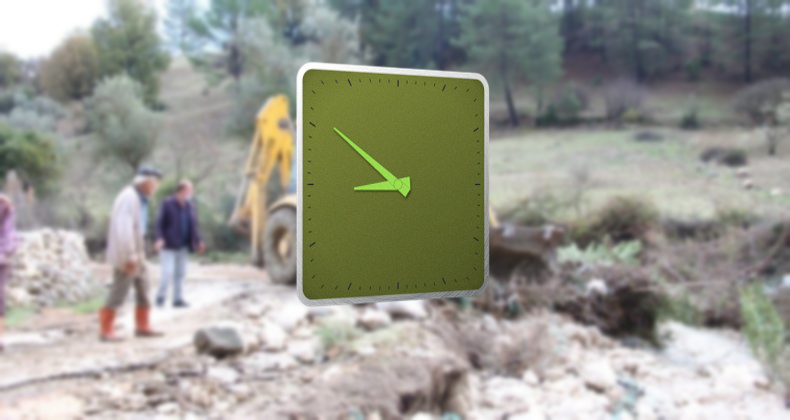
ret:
8:51
